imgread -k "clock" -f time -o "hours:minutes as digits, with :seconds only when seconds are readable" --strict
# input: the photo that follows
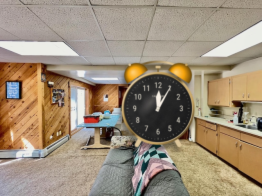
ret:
12:05
